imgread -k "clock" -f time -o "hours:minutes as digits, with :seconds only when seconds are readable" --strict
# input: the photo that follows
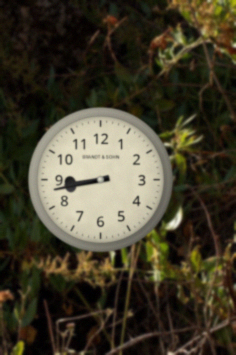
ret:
8:43
